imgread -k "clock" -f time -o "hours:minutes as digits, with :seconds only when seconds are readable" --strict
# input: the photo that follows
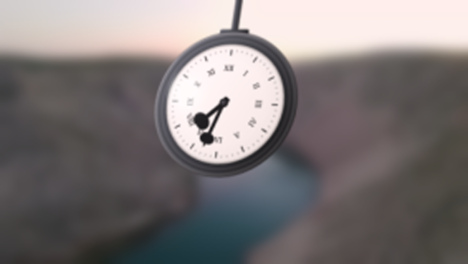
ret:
7:33
